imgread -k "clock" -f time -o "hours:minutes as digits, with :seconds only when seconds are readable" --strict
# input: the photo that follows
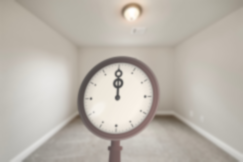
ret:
12:00
